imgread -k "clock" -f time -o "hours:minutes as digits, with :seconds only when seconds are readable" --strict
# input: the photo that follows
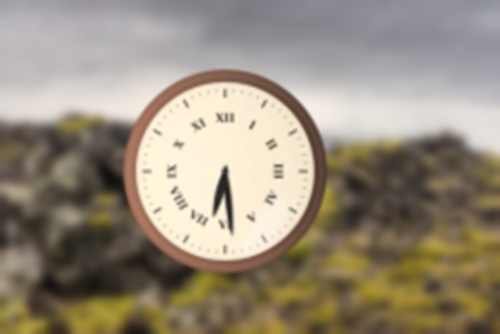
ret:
6:29
